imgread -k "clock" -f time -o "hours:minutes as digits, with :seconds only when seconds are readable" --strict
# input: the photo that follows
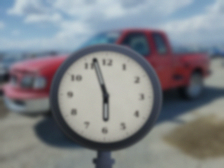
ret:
5:57
